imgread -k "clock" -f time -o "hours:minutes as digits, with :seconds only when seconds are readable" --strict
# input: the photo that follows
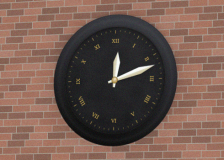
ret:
12:12
